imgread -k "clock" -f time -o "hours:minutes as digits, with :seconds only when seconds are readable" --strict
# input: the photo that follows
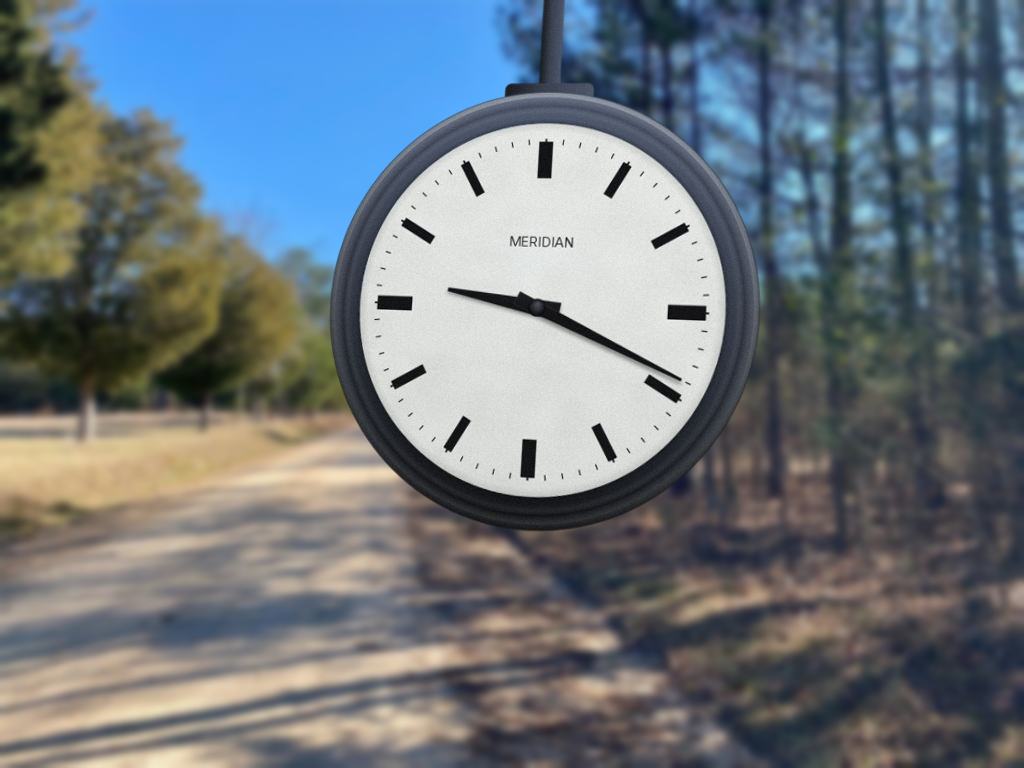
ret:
9:19
